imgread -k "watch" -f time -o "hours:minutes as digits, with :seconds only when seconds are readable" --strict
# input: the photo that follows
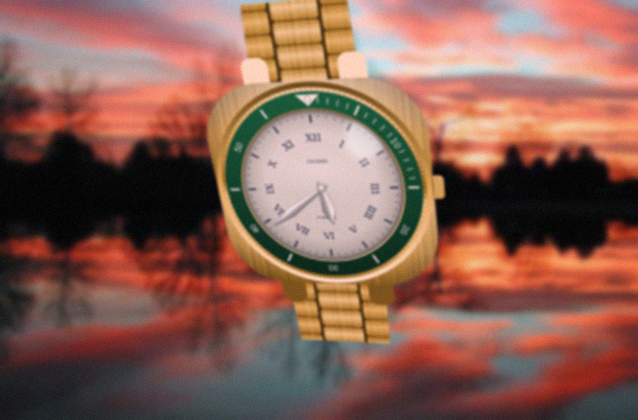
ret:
5:39
